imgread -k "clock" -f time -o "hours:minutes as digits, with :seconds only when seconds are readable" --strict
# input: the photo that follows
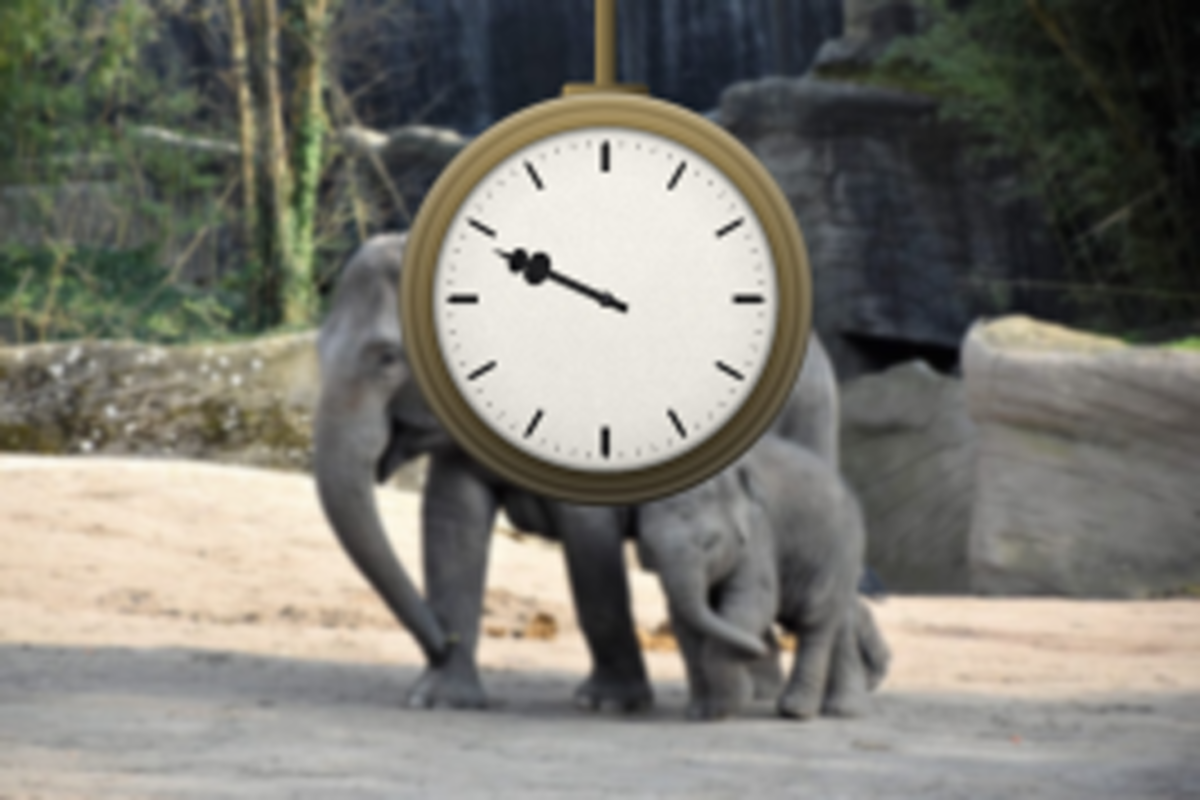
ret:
9:49
